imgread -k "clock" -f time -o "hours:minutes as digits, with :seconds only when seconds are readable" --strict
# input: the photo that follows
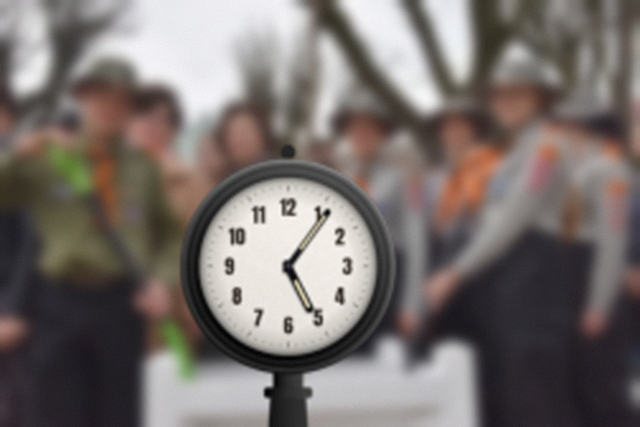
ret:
5:06
